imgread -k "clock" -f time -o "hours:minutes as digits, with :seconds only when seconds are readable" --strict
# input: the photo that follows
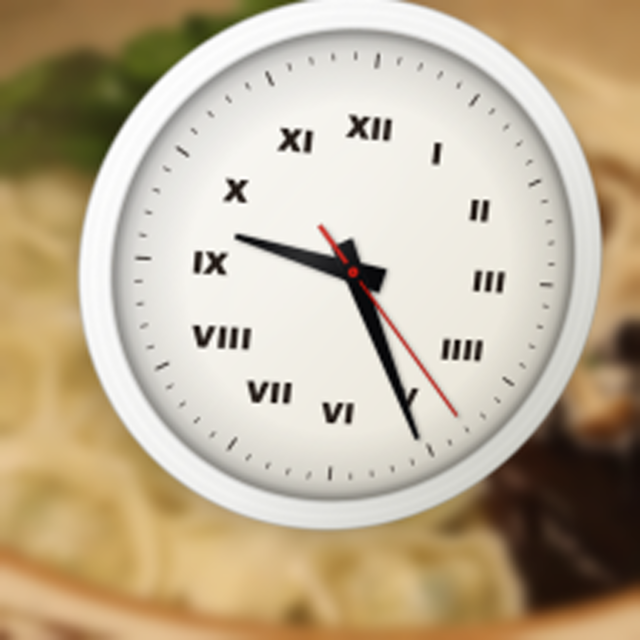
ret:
9:25:23
